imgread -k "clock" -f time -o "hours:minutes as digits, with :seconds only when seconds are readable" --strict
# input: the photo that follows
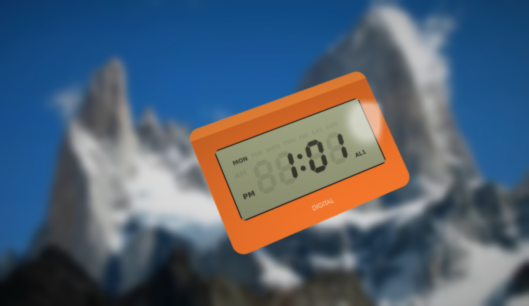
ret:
1:01
